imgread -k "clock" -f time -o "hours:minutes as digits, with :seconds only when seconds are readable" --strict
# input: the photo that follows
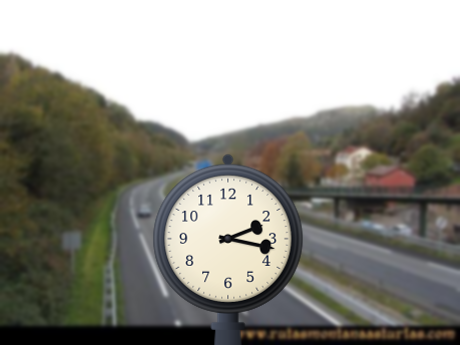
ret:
2:17
